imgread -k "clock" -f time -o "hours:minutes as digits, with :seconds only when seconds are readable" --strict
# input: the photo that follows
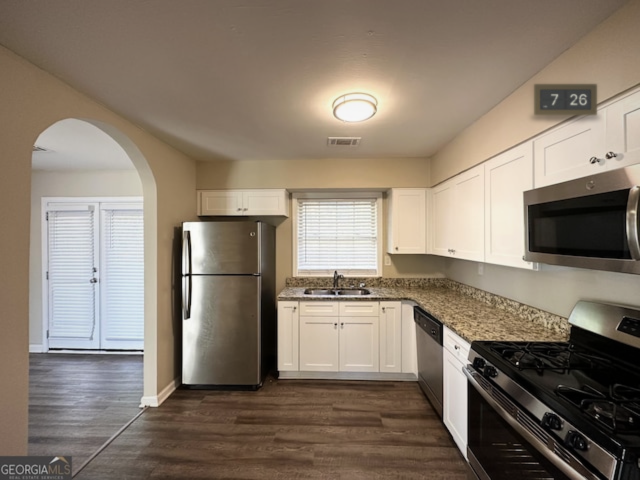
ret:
7:26
